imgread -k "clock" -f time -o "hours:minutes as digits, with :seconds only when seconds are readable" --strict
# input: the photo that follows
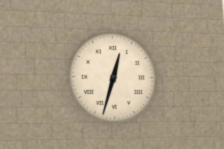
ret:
12:33
